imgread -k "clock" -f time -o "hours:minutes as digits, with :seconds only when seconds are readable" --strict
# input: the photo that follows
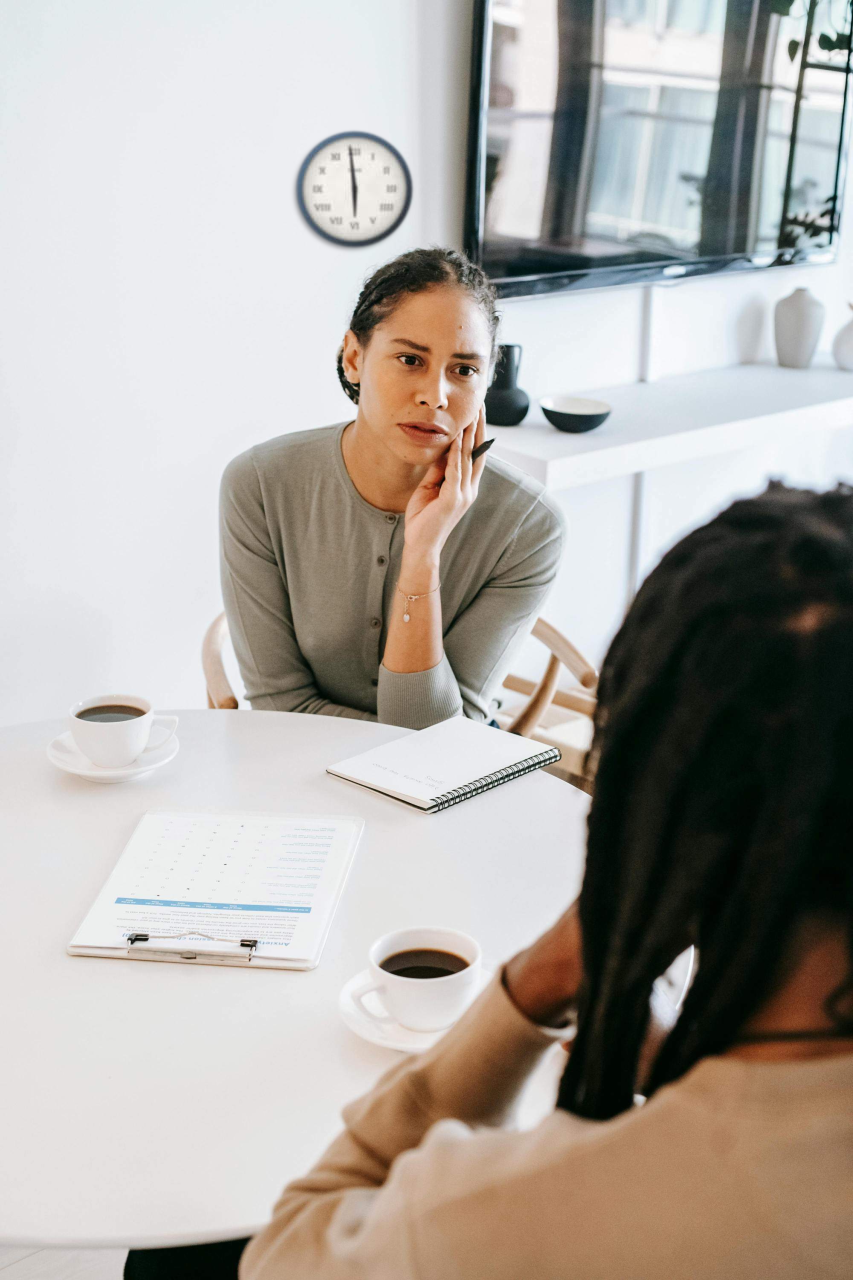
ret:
5:59
